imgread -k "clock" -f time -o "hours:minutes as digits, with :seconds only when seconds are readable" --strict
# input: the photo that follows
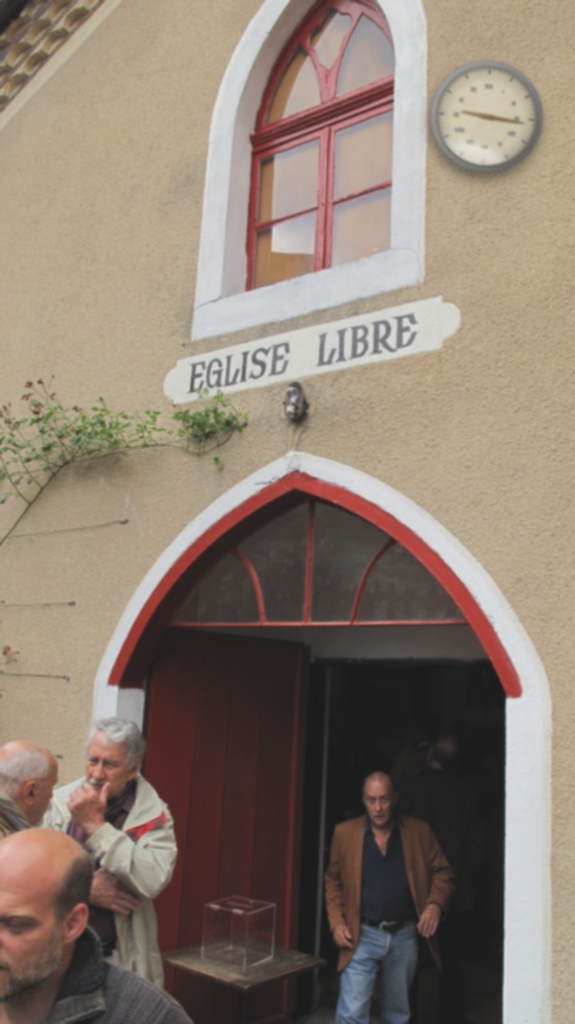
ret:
9:16
